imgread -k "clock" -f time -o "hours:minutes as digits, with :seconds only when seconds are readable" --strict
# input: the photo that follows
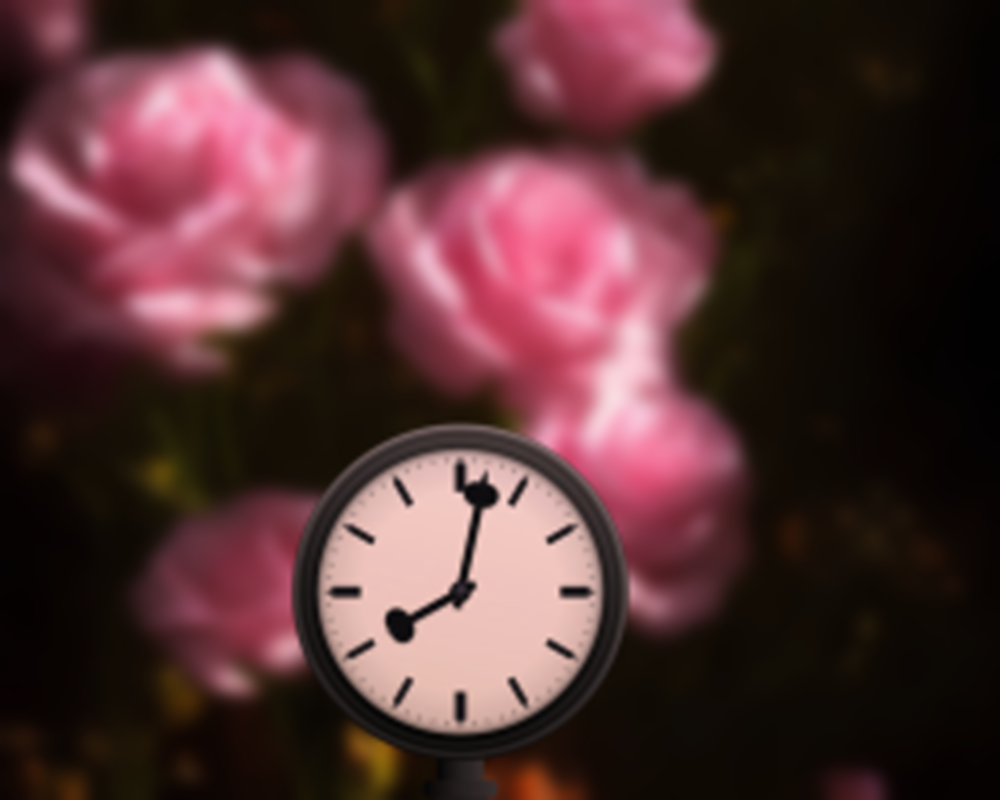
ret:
8:02
